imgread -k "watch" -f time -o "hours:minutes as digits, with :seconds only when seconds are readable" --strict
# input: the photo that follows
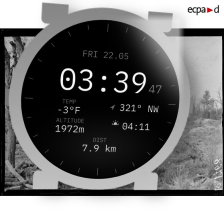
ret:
3:39:47
